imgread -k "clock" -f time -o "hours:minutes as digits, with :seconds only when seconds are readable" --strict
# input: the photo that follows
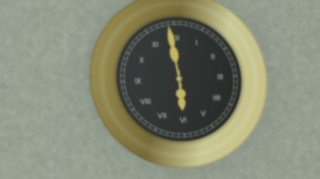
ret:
5:59
